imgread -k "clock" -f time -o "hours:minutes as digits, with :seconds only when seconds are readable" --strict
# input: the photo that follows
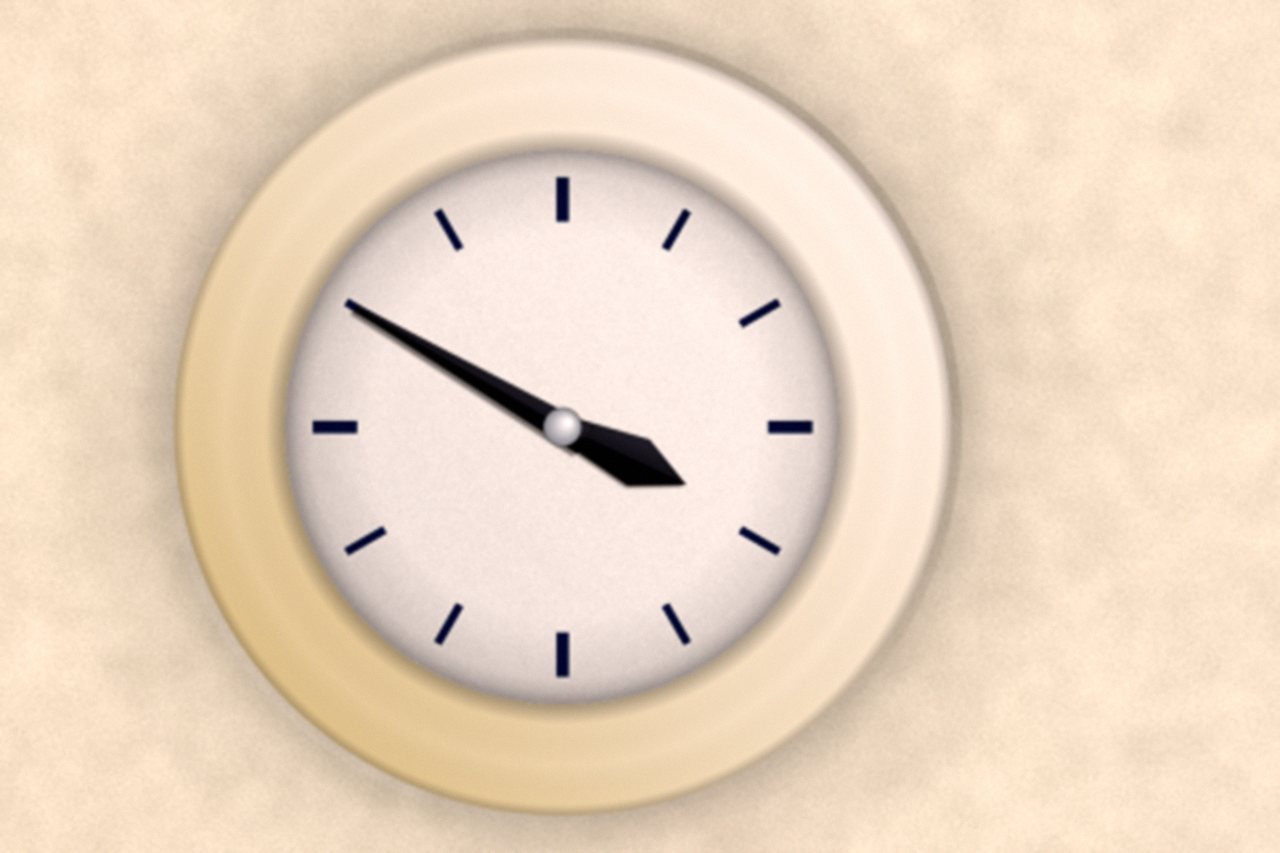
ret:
3:50
